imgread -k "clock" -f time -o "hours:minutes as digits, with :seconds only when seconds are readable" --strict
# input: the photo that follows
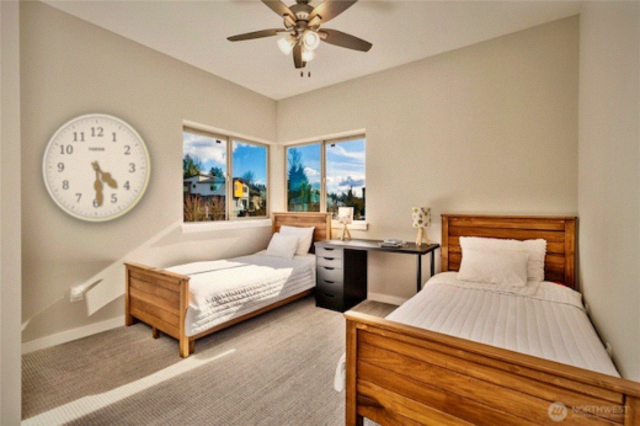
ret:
4:29
